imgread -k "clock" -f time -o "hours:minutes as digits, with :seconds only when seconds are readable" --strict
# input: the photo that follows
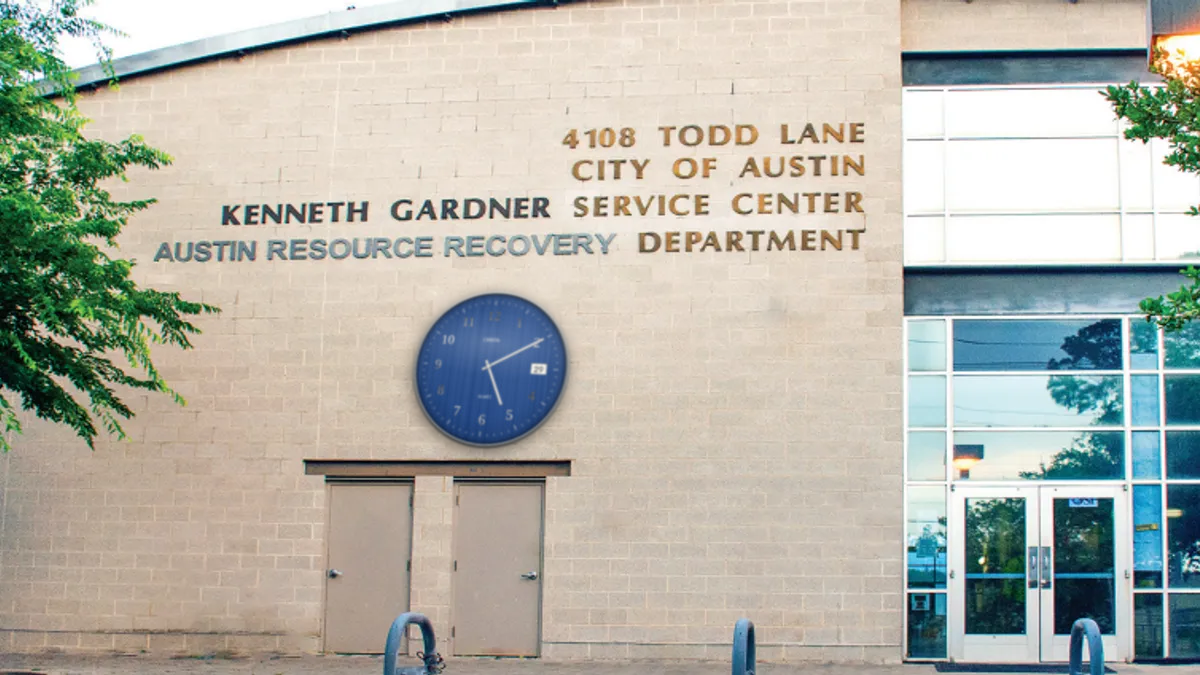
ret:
5:10
